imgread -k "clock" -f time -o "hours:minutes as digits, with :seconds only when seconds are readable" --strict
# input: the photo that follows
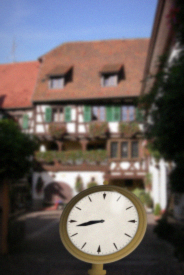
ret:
8:43
